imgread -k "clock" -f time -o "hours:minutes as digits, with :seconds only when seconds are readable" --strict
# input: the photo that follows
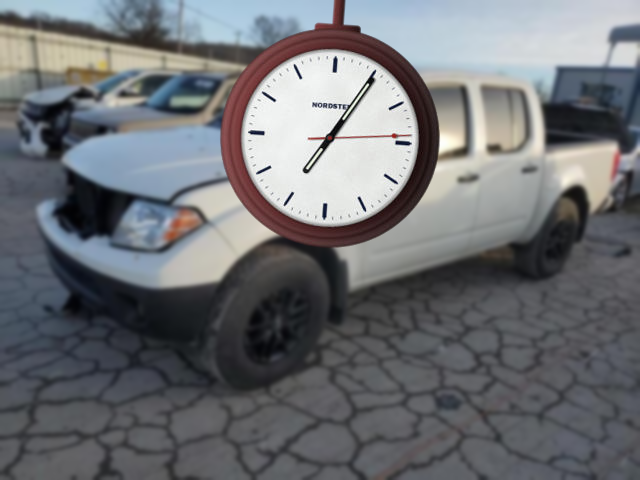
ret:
7:05:14
